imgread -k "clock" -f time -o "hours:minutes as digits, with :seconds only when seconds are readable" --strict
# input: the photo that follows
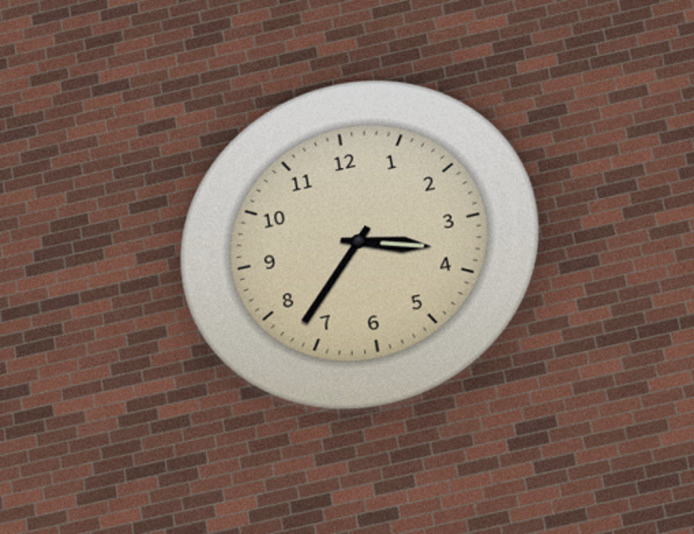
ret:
3:37
